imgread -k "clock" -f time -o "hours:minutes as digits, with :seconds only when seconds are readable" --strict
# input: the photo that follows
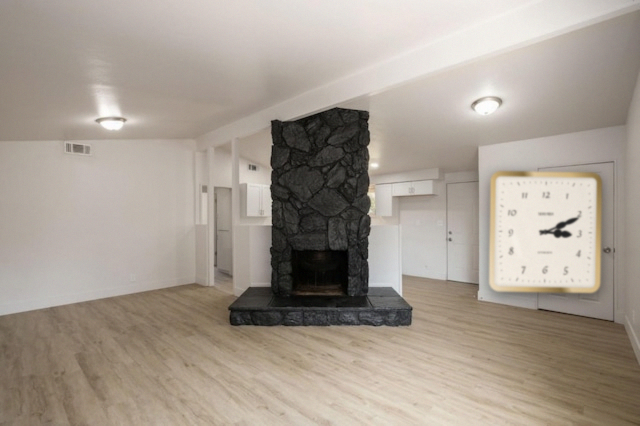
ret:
3:11
